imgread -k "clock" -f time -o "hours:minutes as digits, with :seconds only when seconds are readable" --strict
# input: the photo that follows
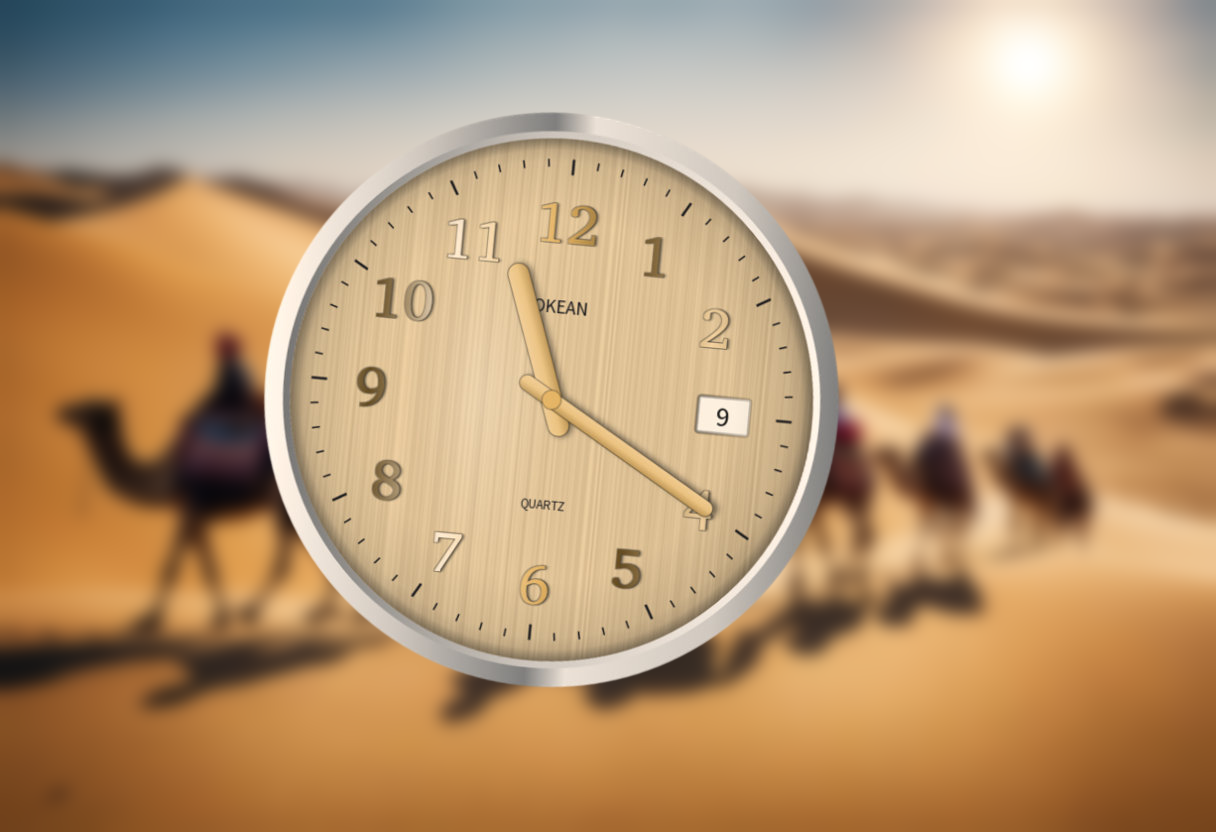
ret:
11:20
